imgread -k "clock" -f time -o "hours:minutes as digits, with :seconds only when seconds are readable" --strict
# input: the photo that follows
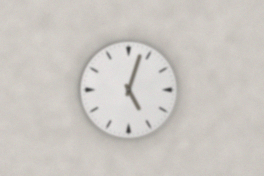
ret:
5:03
